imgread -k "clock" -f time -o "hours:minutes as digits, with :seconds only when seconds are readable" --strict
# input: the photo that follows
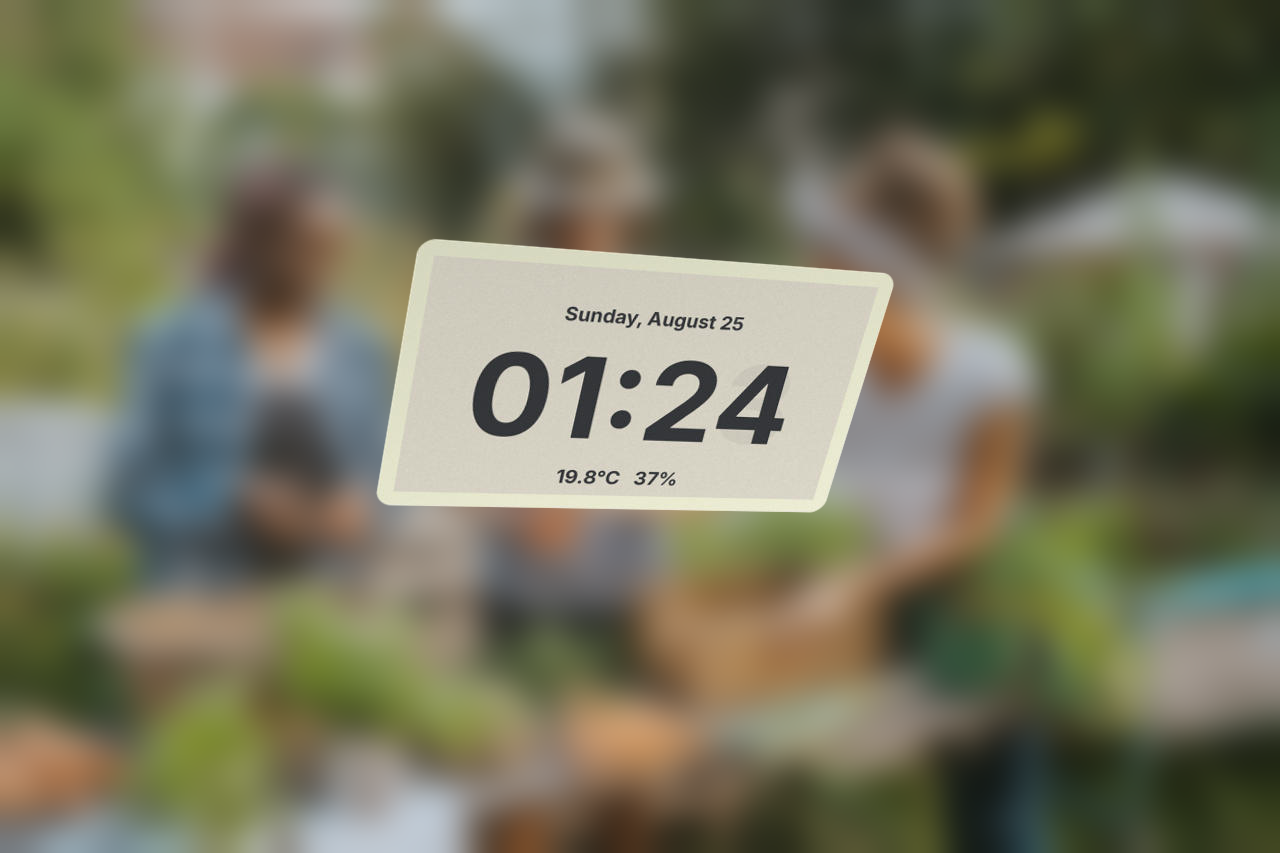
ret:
1:24
